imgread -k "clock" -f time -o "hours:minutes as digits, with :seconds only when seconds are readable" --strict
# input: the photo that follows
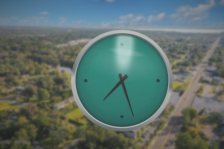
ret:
7:27
